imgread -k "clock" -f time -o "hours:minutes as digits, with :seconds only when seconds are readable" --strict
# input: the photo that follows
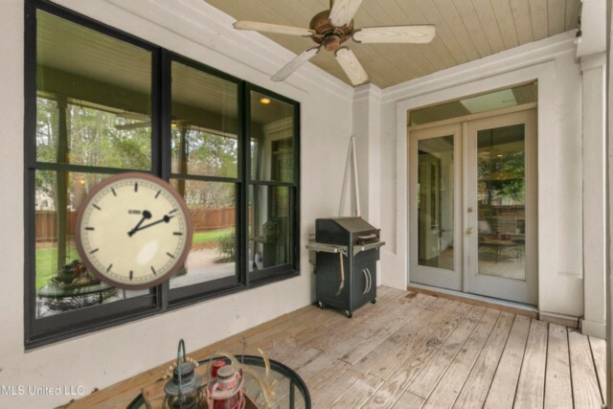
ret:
1:11
